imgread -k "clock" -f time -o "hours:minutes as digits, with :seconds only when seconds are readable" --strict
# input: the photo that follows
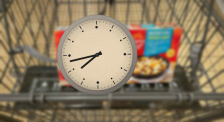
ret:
7:43
